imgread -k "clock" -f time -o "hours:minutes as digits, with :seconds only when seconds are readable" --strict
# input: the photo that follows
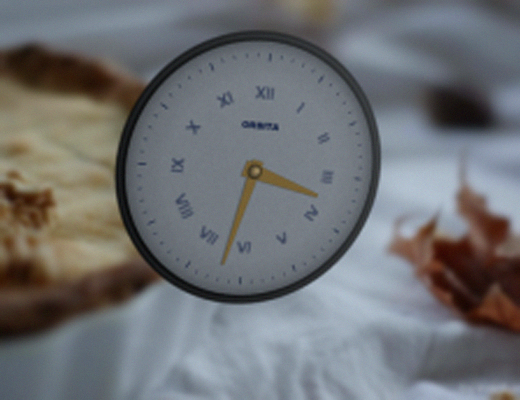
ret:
3:32
